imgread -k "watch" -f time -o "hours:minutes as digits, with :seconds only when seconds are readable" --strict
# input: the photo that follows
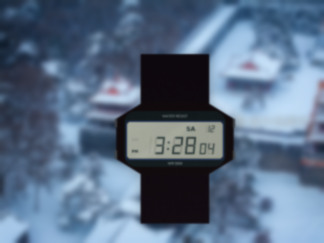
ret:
3:28:04
